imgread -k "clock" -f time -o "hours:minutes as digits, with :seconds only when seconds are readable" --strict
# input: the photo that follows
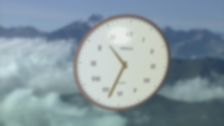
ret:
10:33
